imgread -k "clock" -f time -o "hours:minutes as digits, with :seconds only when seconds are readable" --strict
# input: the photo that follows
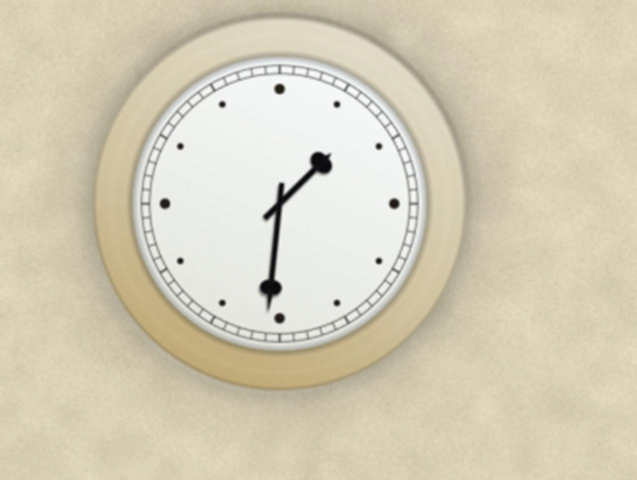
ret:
1:31
